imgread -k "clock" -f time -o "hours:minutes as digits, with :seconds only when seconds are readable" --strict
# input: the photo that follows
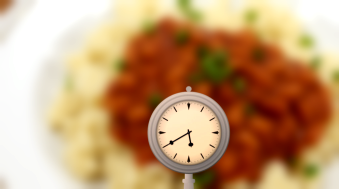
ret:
5:40
